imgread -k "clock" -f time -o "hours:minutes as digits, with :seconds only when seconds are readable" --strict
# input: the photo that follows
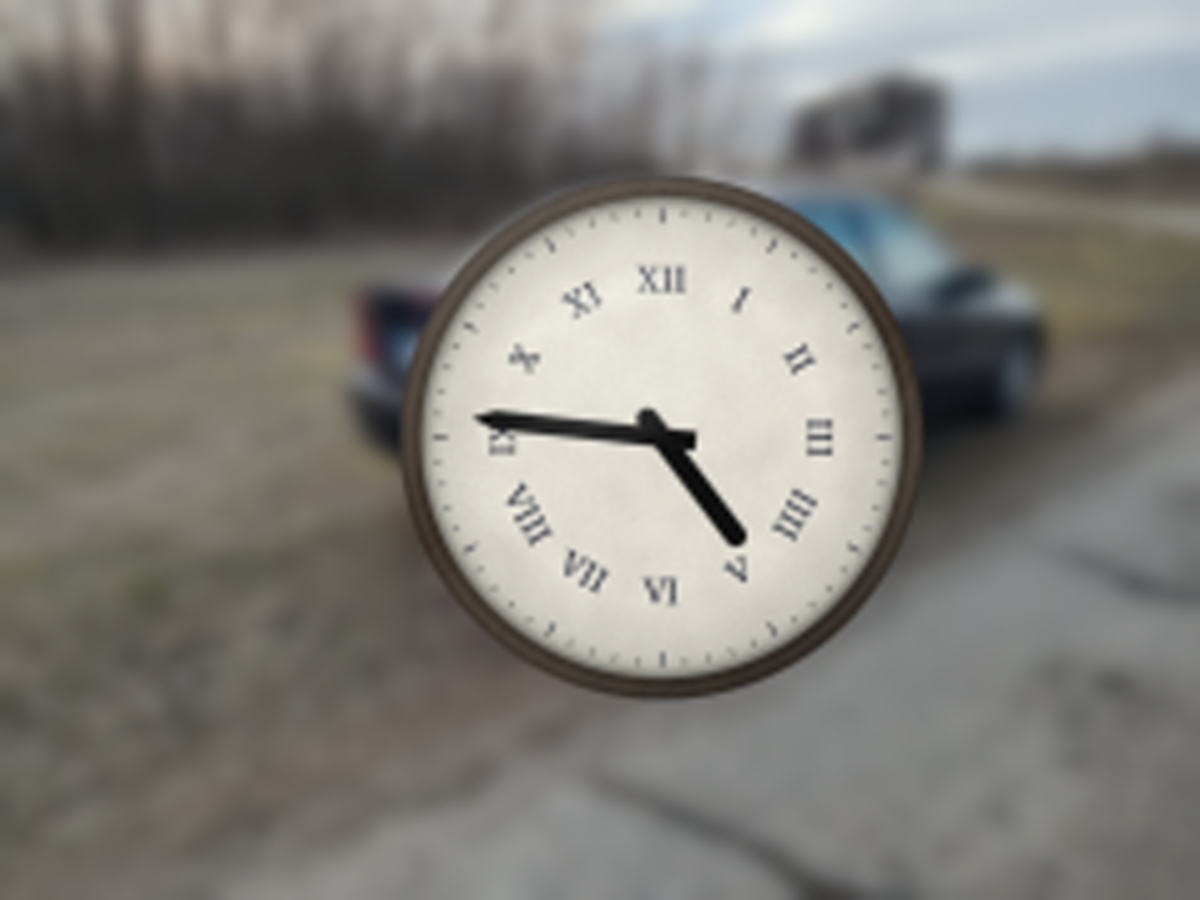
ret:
4:46
